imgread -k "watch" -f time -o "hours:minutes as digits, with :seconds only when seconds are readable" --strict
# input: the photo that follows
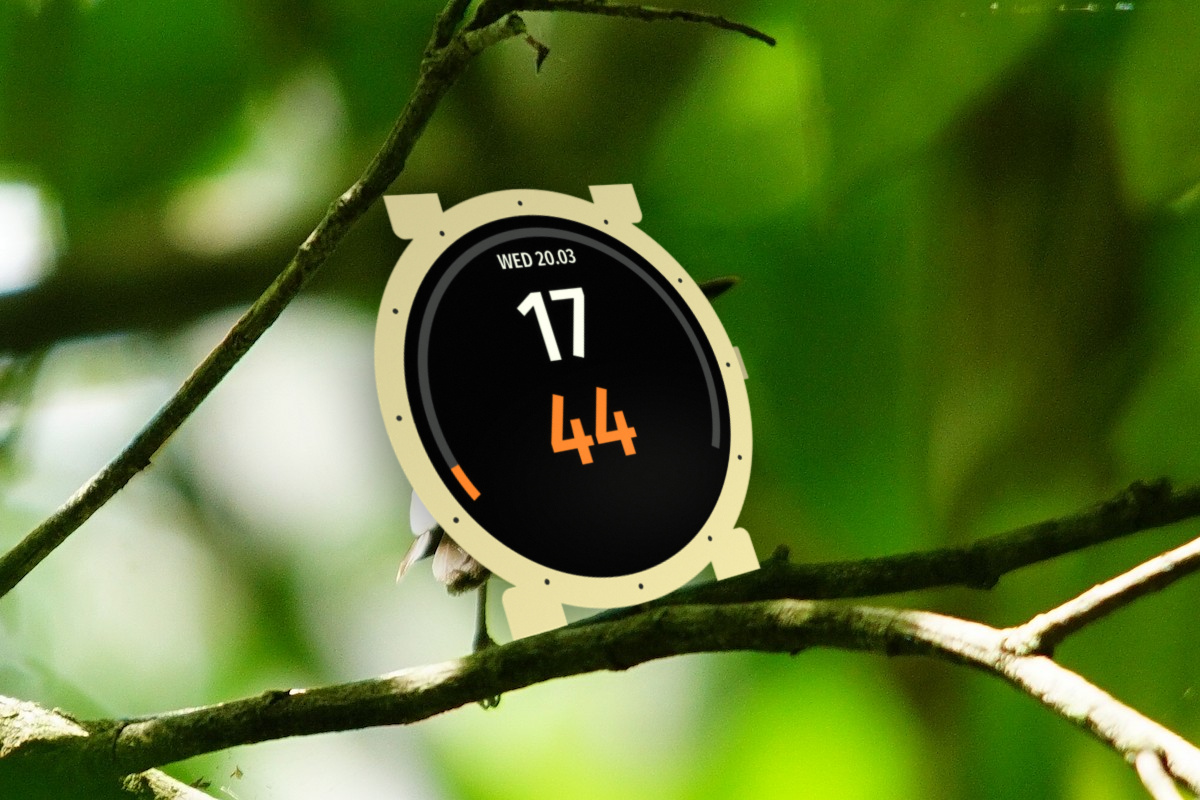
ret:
17:44
